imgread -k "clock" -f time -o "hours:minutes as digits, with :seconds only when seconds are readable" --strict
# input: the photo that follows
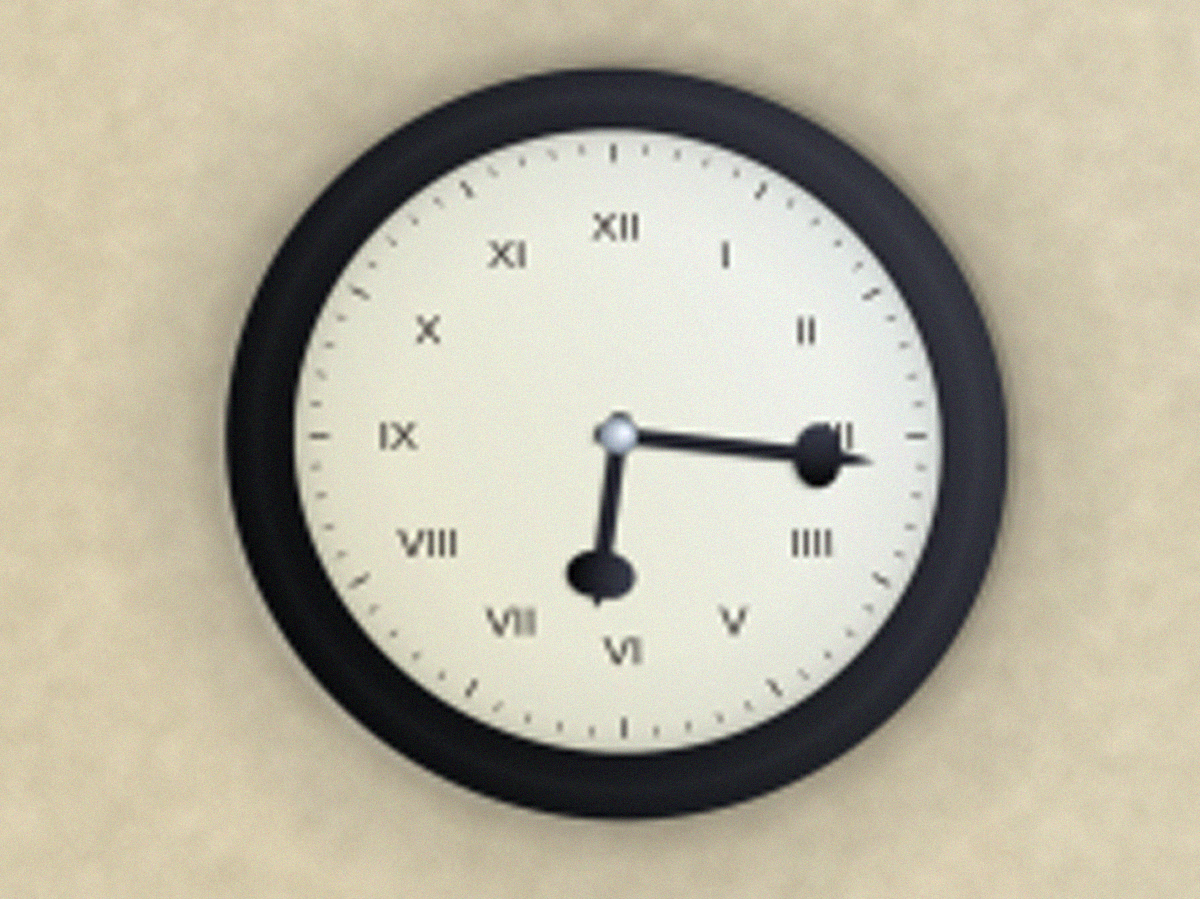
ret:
6:16
